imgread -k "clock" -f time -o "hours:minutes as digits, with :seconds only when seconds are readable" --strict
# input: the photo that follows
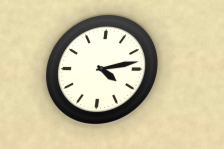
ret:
4:13
